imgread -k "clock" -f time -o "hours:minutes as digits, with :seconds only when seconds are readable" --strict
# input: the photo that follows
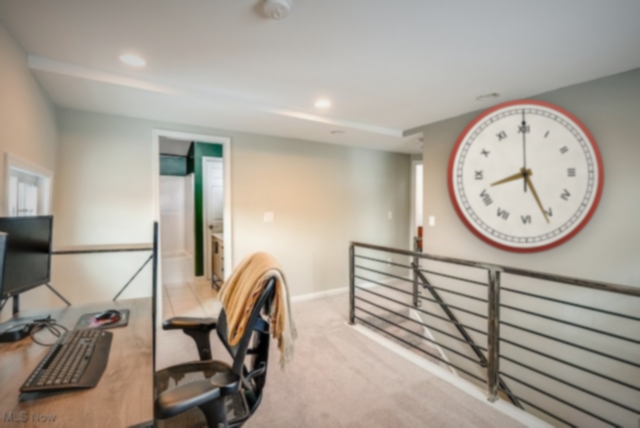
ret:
8:26:00
